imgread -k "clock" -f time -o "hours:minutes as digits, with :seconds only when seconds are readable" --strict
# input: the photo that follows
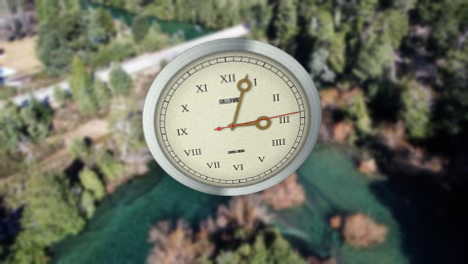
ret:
3:03:14
